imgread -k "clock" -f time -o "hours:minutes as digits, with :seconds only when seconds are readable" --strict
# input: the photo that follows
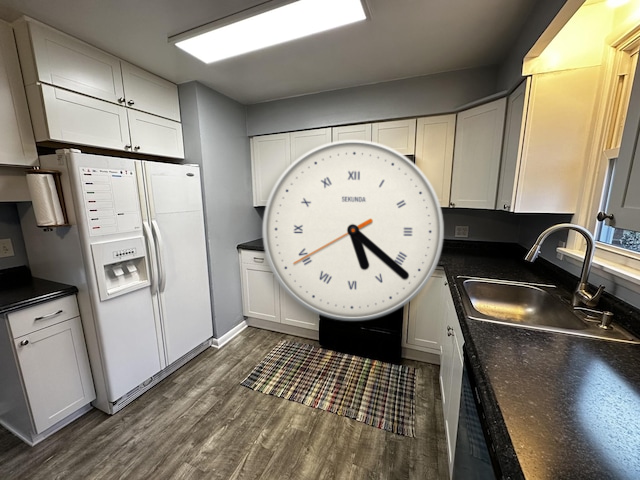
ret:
5:21:40
